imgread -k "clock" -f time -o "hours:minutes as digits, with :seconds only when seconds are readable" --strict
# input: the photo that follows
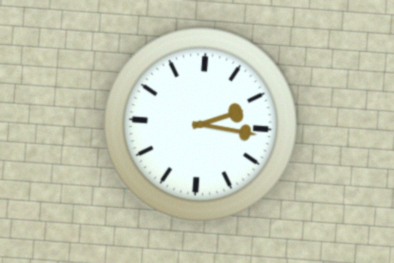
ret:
2:16
